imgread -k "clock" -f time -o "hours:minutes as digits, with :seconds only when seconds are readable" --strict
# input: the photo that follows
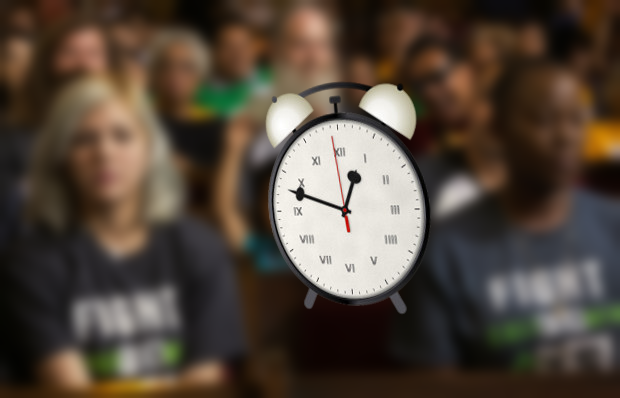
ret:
12:47:59
